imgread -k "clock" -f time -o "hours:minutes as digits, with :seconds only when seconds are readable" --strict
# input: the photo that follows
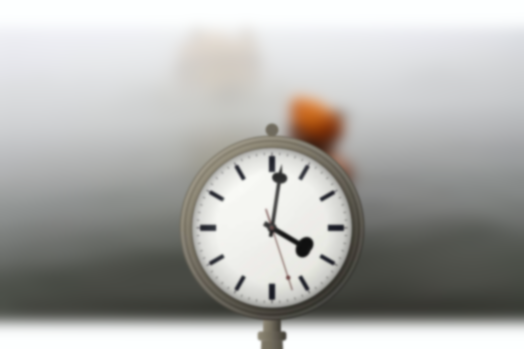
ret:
4:01:27
